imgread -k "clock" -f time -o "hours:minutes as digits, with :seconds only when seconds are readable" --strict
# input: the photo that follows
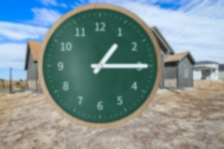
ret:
1:15
